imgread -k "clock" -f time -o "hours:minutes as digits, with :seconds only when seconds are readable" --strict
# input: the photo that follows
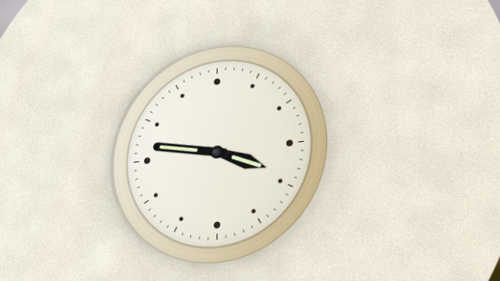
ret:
3:47
